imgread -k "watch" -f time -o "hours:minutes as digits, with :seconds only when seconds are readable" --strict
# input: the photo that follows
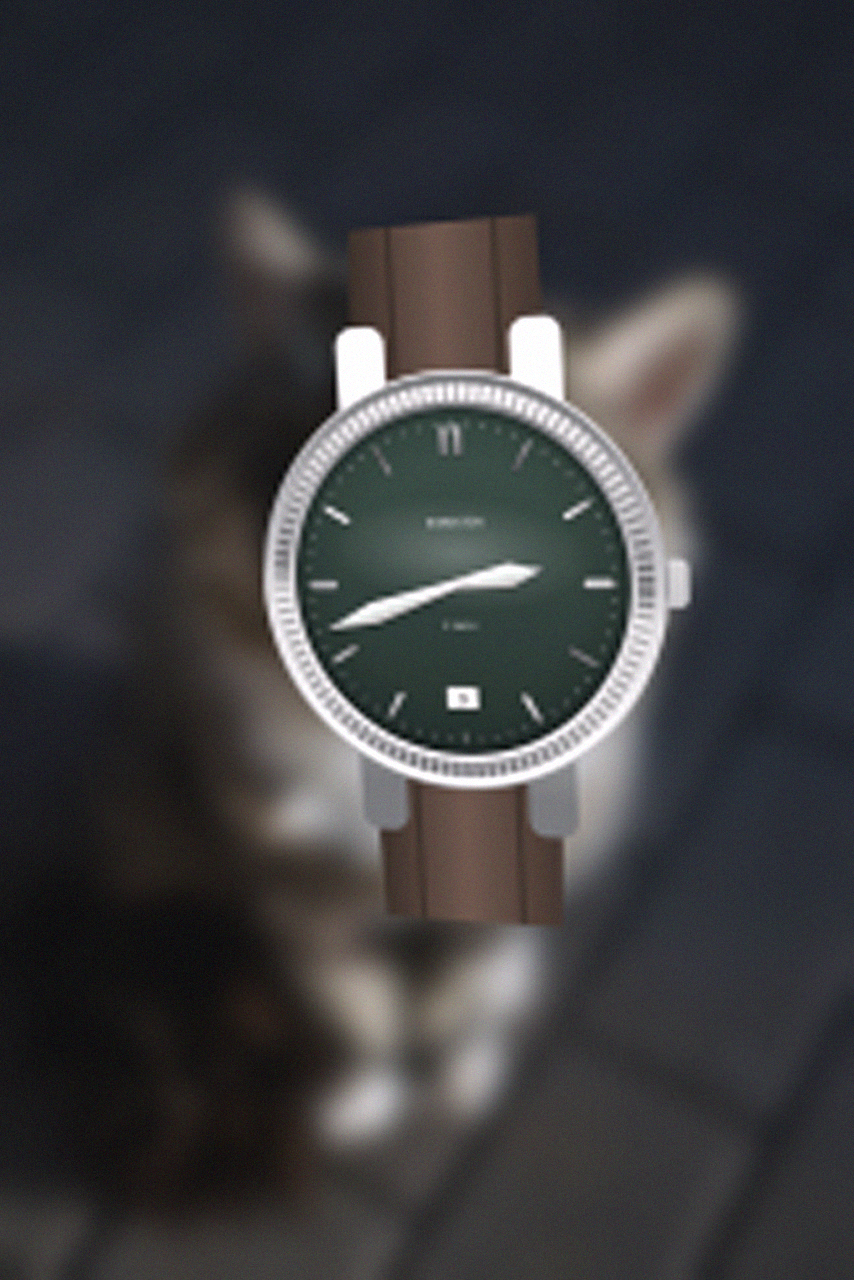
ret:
2:42
